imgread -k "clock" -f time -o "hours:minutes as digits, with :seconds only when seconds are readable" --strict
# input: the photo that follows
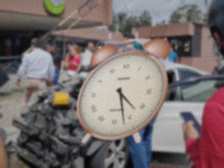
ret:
4:27
